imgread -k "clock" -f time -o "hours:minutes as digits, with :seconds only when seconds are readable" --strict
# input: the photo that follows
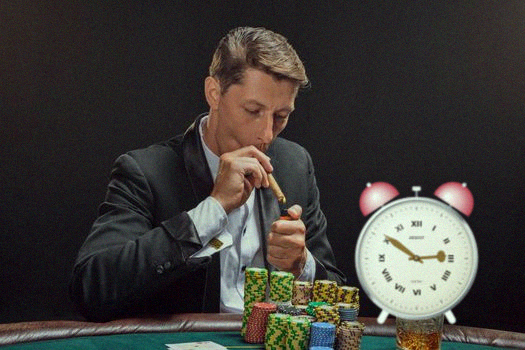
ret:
2:51
